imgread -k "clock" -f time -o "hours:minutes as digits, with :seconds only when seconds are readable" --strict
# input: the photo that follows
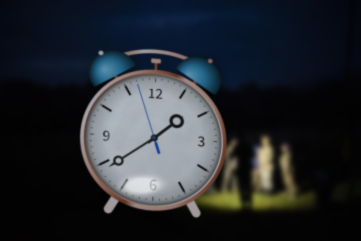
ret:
1:38:57
